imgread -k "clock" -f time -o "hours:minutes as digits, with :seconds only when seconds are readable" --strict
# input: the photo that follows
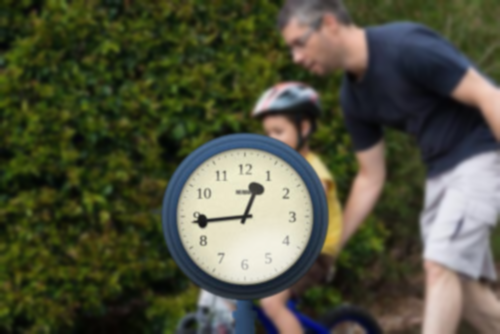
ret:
12:44
